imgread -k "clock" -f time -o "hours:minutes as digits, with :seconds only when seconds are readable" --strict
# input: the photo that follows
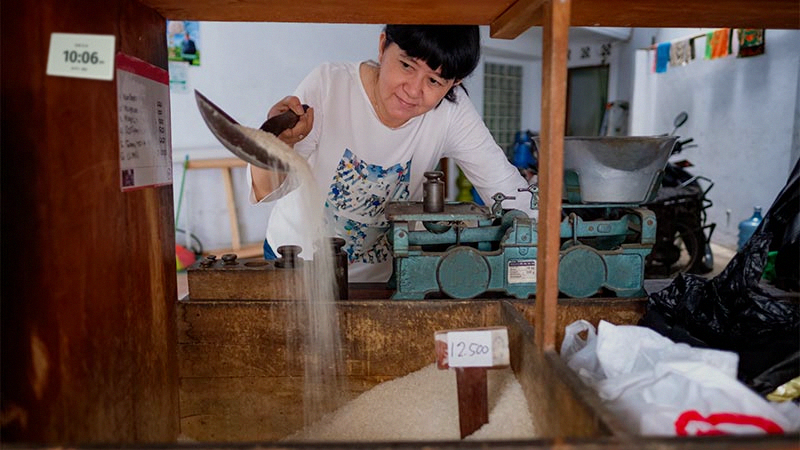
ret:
10:06
